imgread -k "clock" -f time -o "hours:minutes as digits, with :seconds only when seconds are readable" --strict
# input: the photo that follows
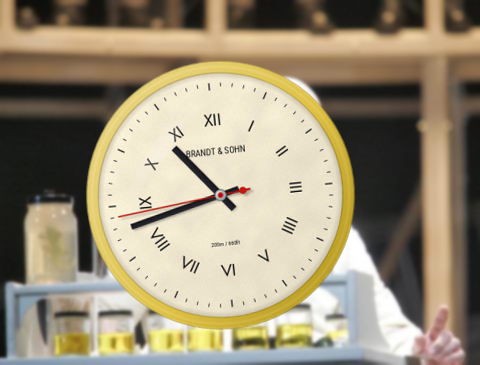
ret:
10:42:44
